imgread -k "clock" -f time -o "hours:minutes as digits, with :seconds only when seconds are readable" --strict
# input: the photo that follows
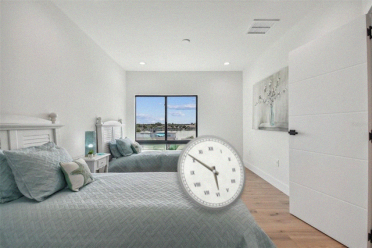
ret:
5:51
